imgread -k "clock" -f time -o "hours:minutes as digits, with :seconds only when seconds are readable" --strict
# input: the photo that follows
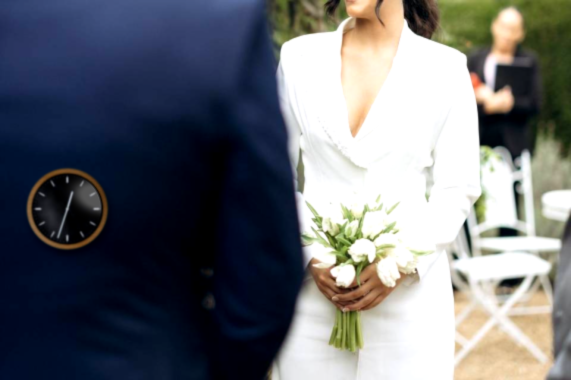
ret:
12:33
